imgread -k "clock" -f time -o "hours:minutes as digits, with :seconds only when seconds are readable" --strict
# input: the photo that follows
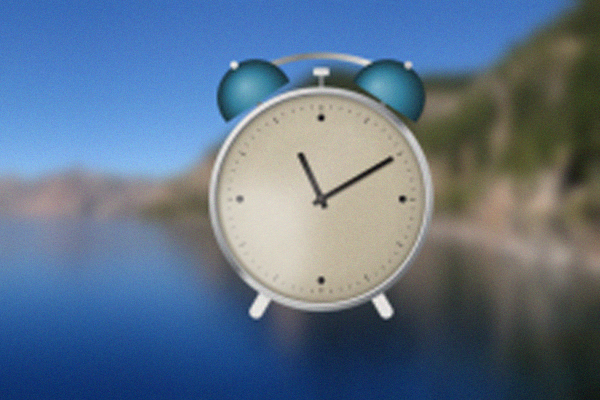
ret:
11:10
